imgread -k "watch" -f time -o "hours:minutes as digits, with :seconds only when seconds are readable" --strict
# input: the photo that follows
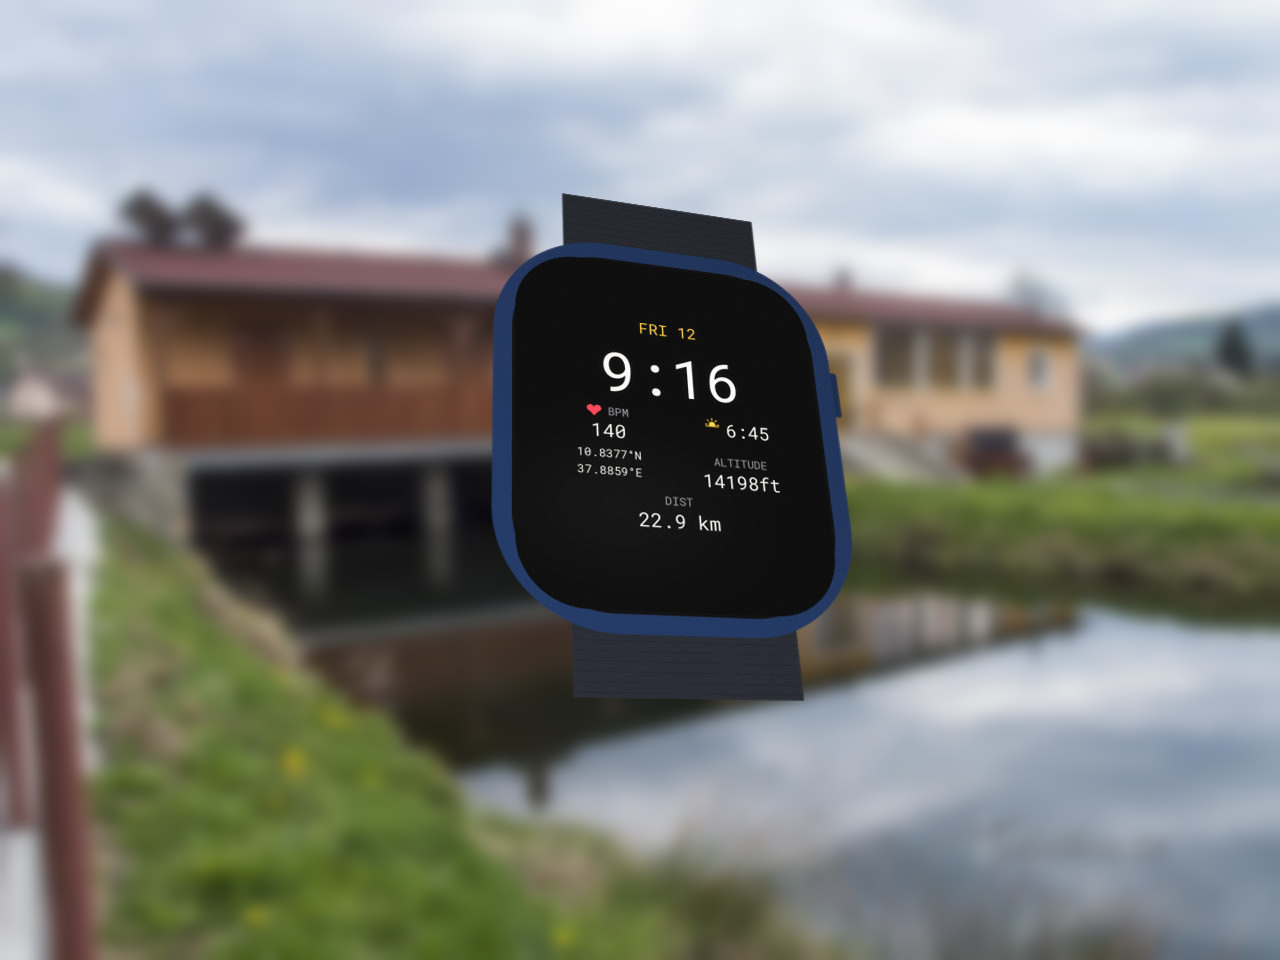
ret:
9:16
